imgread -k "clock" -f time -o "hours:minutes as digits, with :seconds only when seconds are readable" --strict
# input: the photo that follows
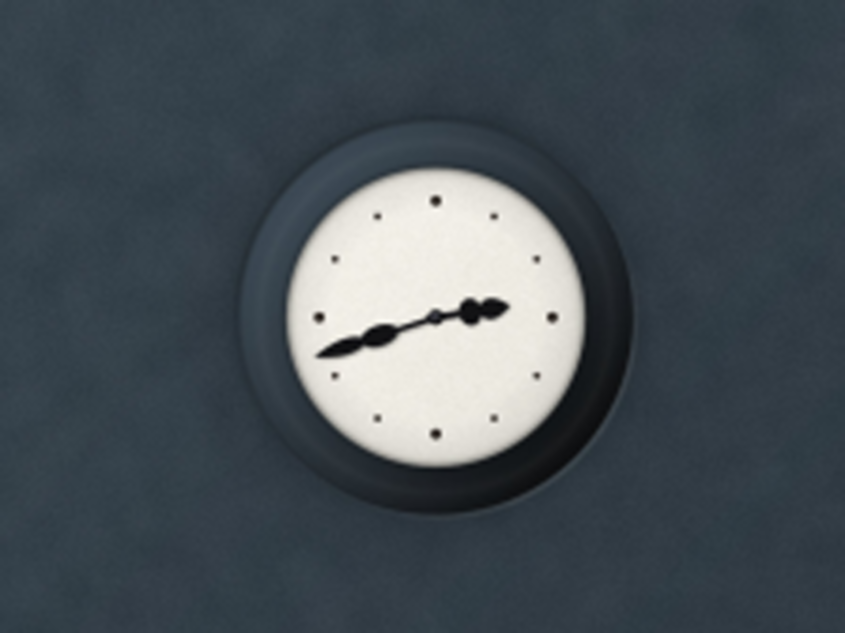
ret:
2:42
